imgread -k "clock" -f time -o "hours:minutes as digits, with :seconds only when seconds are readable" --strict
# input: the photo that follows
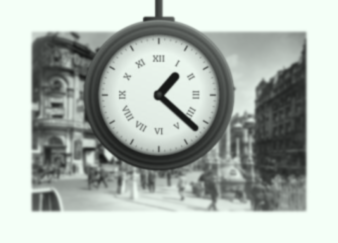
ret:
1:22
